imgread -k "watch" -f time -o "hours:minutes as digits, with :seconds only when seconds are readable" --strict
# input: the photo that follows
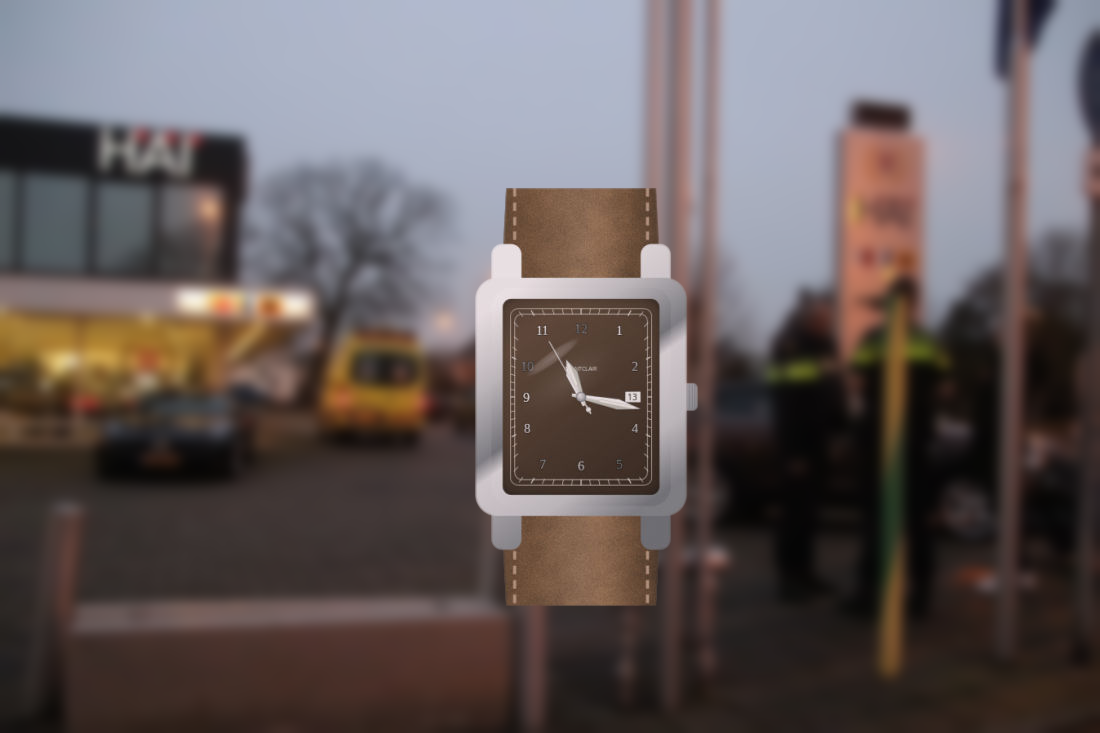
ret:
11:16:55
